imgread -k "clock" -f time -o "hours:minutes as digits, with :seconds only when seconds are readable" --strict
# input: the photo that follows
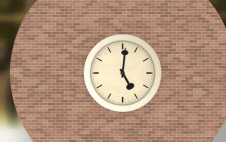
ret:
5:01
